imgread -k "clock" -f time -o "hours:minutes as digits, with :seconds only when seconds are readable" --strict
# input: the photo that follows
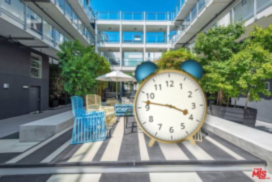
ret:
3:47
